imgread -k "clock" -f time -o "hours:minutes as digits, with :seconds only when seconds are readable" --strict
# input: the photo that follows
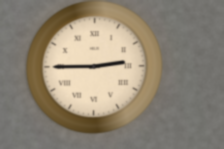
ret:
2:45
